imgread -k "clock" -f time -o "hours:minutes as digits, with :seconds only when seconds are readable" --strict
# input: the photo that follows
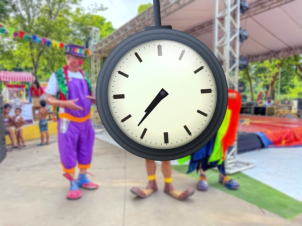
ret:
7:37
